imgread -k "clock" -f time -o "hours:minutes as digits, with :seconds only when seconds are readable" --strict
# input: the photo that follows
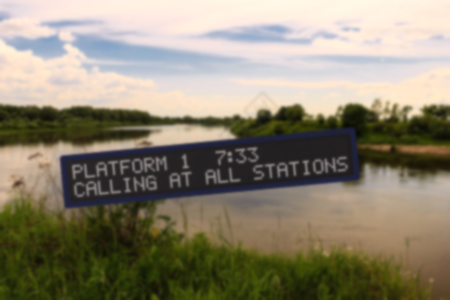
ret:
7:33
